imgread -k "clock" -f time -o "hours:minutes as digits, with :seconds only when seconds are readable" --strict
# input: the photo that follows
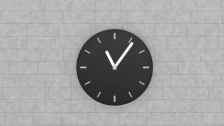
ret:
11:06
